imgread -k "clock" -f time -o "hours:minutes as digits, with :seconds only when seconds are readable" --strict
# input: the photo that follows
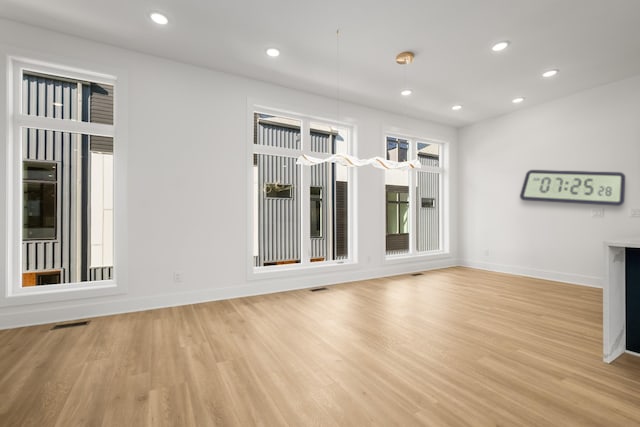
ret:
7:25:28
